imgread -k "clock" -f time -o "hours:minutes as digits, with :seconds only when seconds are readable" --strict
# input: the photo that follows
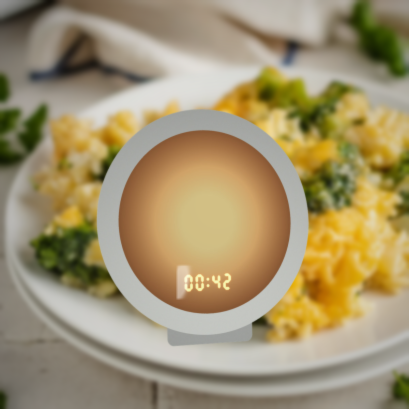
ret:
0:42
